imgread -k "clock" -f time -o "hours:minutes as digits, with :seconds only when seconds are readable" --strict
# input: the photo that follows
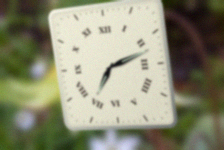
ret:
7:12
